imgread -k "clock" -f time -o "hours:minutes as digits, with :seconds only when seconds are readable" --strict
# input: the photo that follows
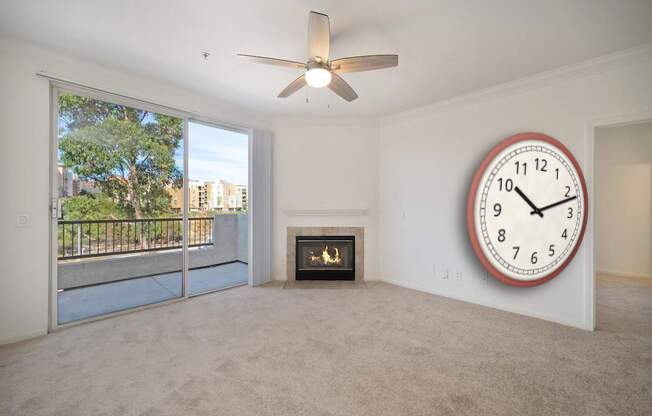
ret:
10:12
